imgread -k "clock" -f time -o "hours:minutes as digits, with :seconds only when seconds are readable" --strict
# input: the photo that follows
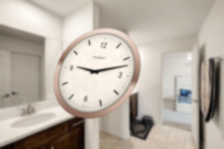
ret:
9:12
